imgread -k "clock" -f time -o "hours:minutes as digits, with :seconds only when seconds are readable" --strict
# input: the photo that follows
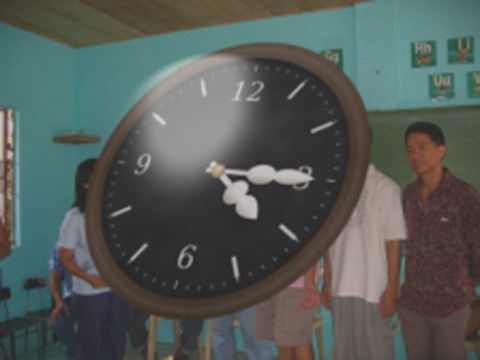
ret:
4:15
